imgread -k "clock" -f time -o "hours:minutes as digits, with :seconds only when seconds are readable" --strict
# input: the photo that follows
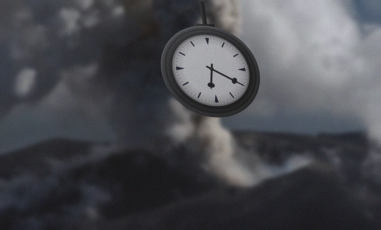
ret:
6:20
